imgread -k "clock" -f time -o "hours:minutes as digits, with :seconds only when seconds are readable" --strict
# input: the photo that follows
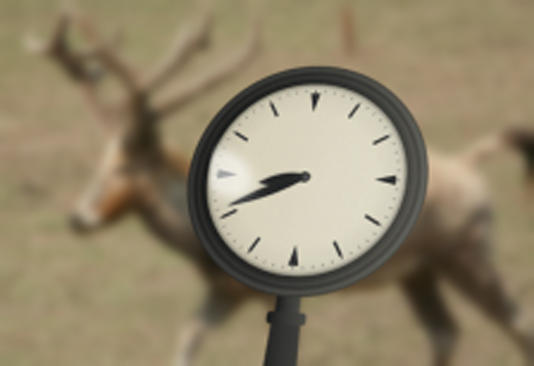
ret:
8:41
